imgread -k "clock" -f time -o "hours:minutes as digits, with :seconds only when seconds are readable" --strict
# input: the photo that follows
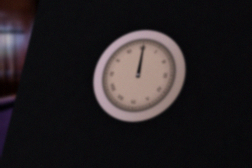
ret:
12:00
